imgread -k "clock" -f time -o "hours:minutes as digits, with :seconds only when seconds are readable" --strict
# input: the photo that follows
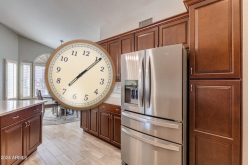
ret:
7:06
